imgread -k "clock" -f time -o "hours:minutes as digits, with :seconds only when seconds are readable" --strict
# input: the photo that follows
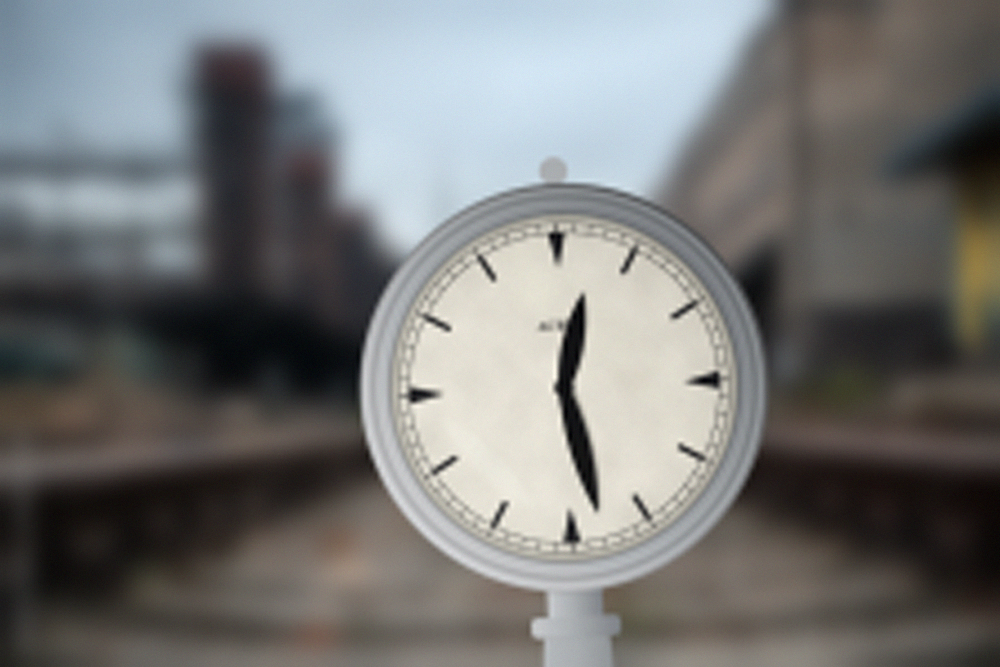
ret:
12:28
